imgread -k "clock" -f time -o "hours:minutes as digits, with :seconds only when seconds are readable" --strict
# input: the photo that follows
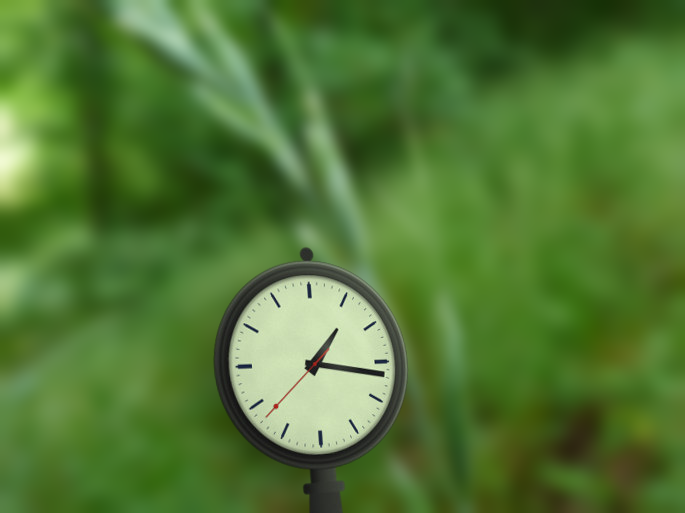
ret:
1:16:38
